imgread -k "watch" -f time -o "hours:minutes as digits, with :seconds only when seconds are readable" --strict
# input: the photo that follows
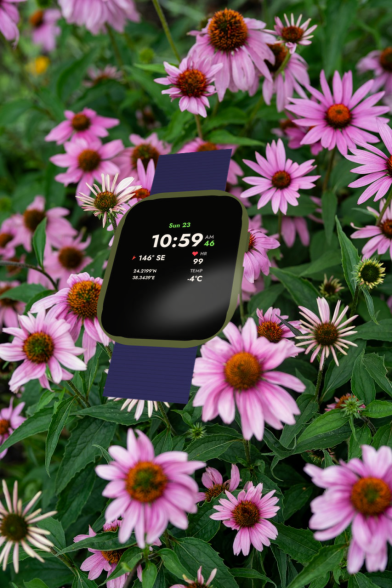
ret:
10:59:46
